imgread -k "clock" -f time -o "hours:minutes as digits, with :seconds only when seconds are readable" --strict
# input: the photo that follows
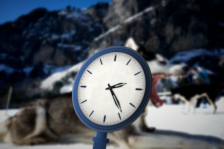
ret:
2:24
